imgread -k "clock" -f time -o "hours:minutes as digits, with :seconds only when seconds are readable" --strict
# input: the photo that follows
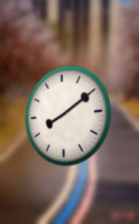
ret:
8:10
